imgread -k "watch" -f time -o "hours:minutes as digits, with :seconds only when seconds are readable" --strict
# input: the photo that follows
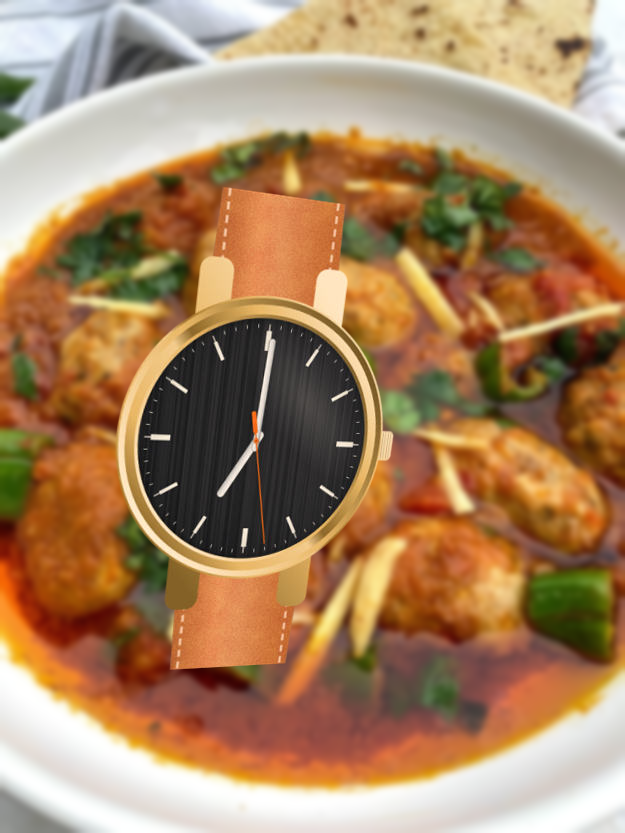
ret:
7:00:28
